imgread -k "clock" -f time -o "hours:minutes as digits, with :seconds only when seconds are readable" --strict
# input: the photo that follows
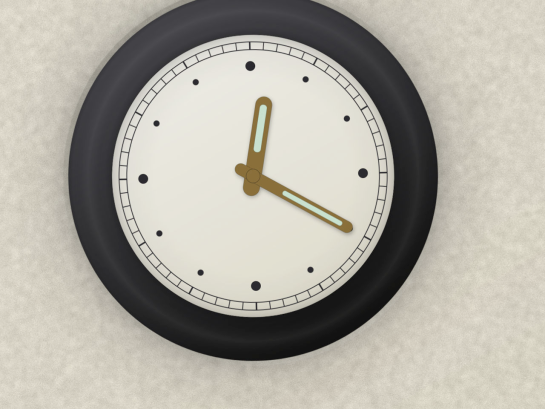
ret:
12:20
